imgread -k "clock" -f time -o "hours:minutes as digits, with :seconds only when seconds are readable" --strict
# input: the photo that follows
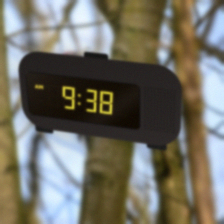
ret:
9:38
